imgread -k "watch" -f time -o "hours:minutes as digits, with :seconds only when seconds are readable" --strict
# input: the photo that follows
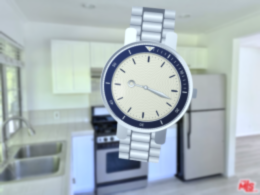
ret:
9:18
